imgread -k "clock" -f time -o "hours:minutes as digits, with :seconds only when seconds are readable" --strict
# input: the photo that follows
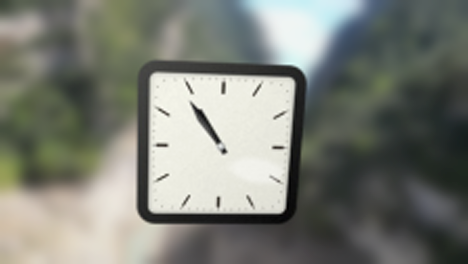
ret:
10:54
